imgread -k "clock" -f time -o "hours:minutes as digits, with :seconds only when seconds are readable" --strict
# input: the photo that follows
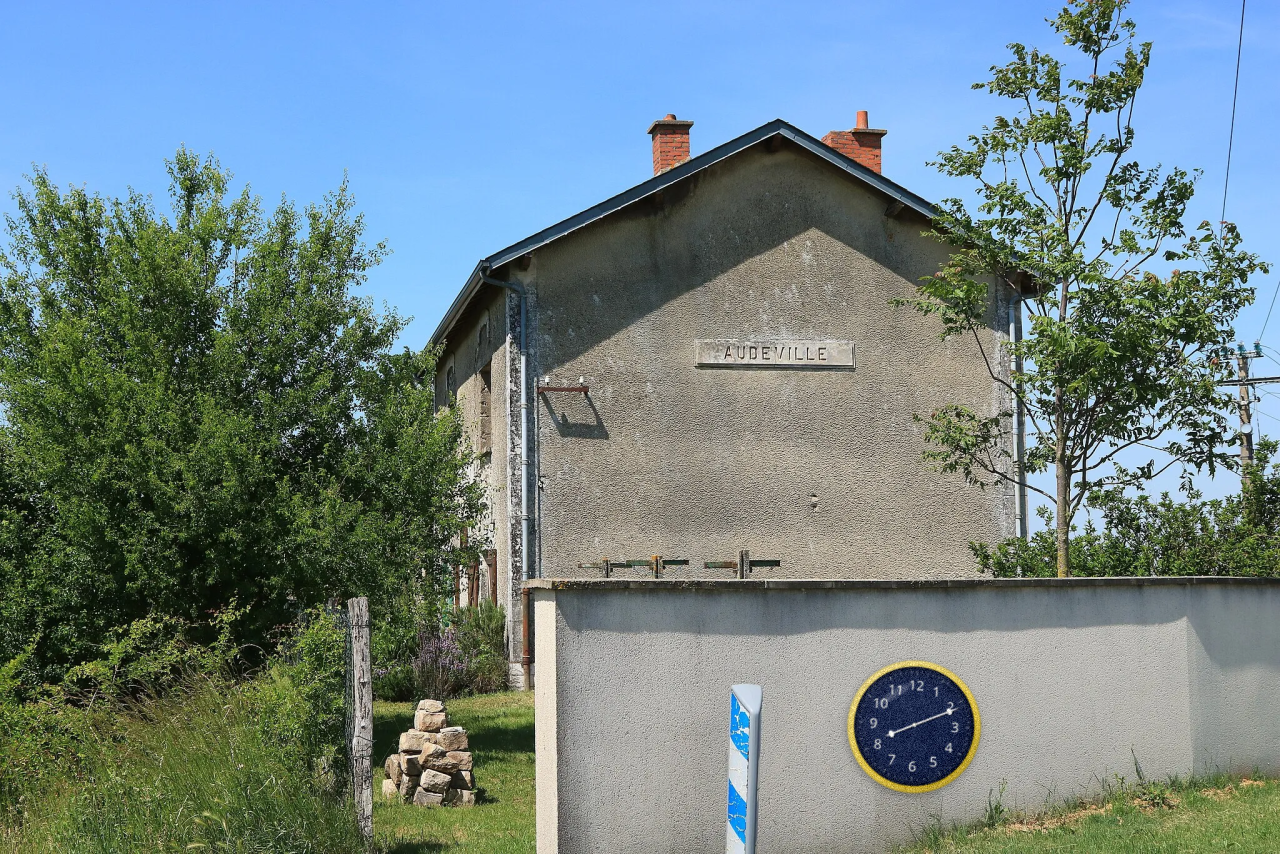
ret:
8:11
